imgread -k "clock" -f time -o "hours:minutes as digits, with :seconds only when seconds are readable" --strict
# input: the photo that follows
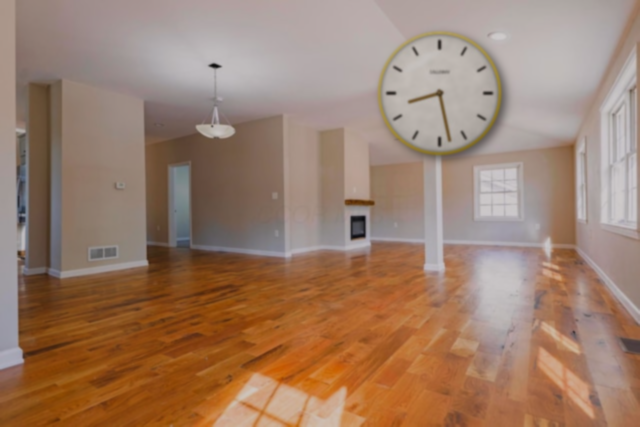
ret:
8:28
